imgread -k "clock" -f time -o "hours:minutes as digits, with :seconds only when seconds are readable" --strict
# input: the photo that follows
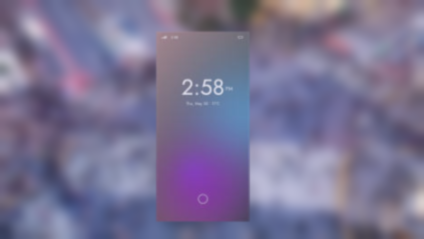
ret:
2:58
